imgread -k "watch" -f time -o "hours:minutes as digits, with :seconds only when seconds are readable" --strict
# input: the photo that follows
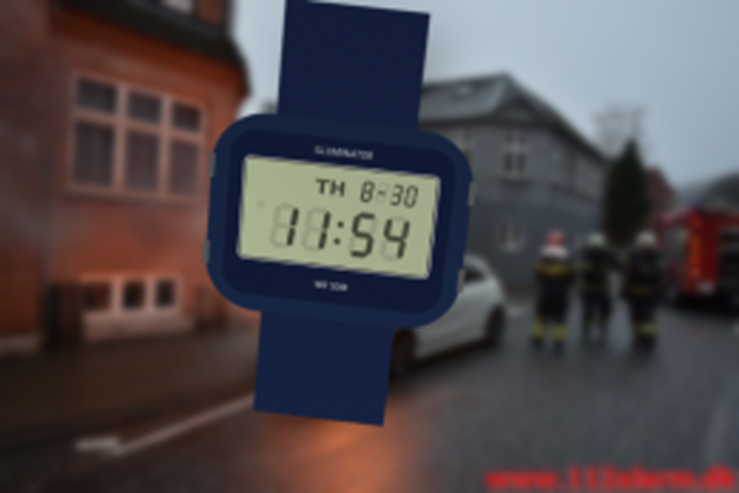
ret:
11:54
